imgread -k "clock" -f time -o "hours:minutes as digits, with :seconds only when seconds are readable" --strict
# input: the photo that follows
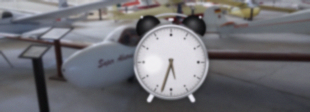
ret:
5:33
